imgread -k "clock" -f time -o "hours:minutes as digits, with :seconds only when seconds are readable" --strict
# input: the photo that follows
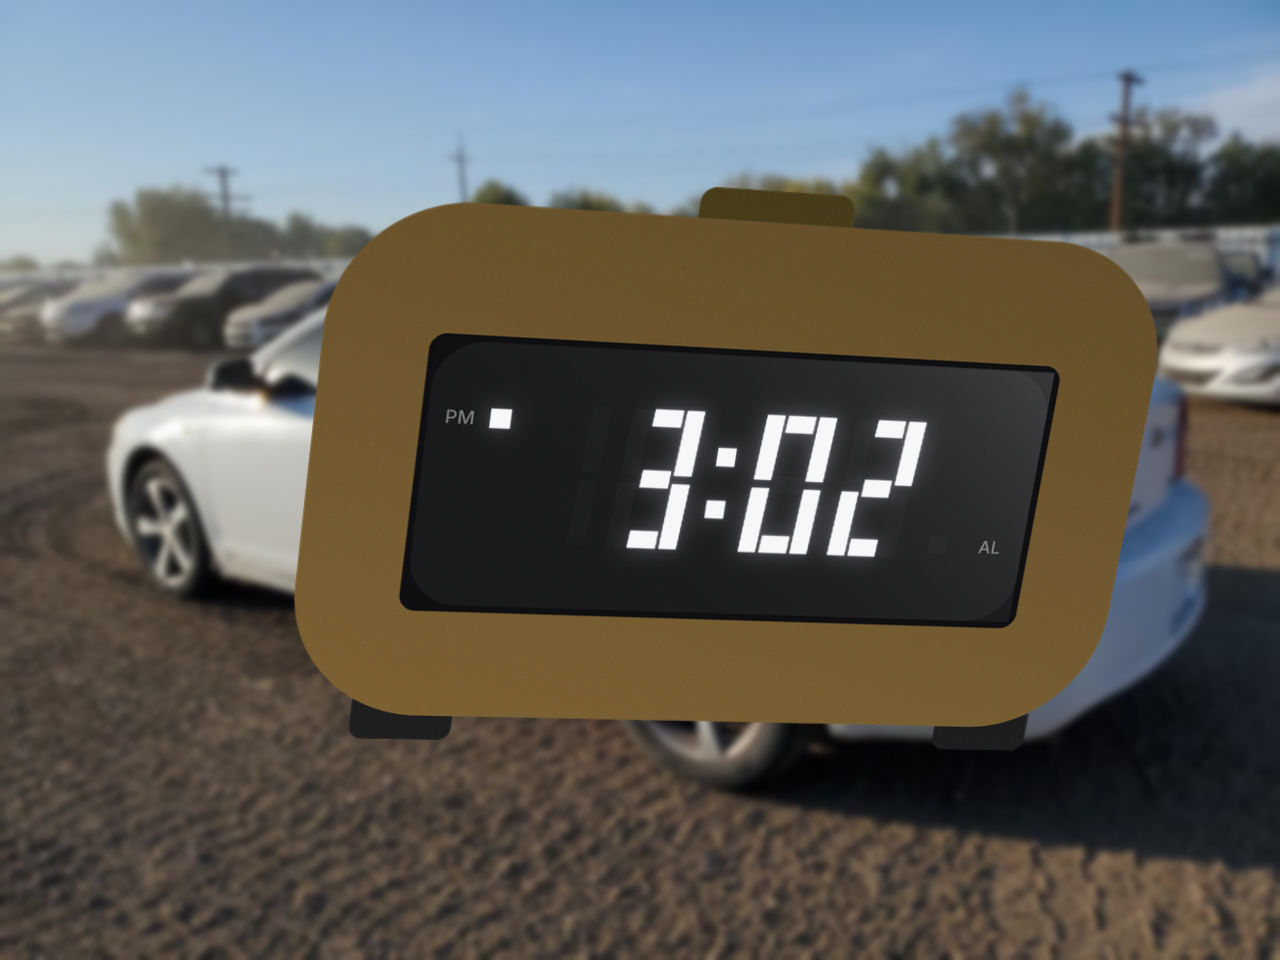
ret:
3:02
